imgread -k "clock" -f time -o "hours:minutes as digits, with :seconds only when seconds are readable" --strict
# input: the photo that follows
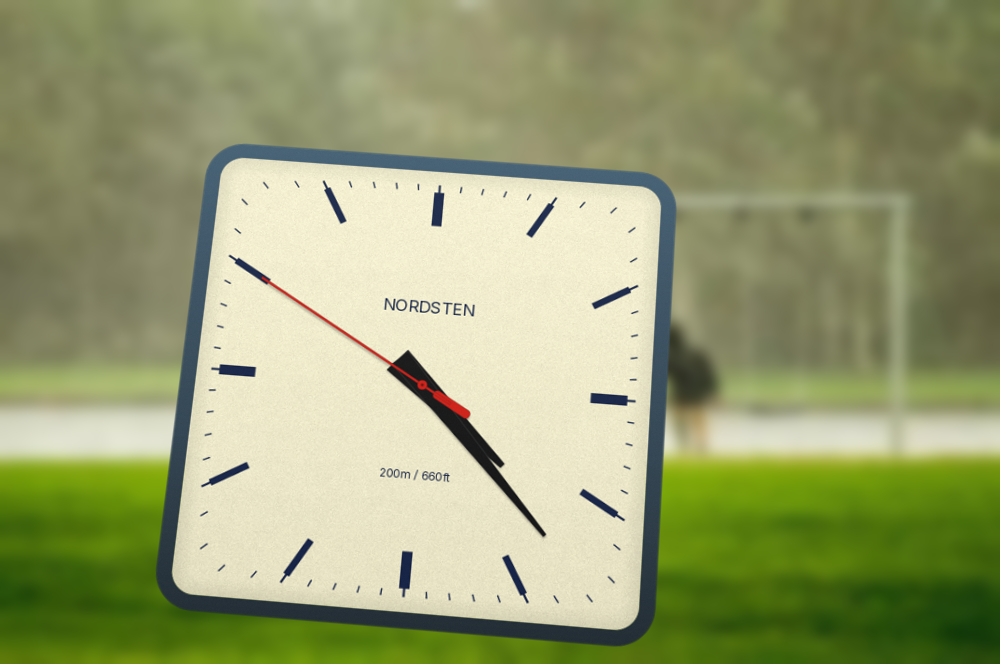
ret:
4:22:50
